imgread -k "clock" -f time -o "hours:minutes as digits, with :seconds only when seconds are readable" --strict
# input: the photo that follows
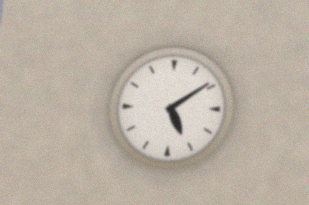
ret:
5:09
